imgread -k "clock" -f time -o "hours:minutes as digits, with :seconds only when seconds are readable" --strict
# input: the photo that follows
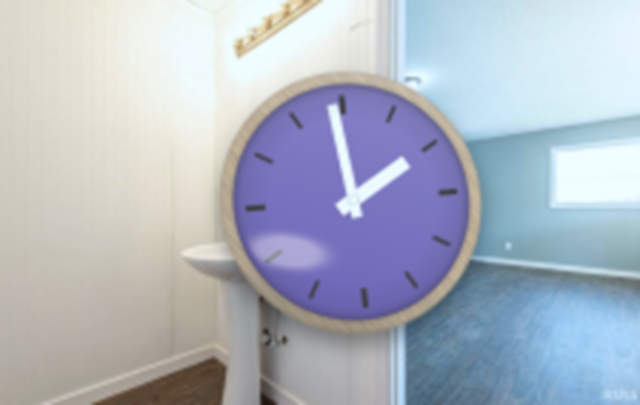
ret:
1:59
